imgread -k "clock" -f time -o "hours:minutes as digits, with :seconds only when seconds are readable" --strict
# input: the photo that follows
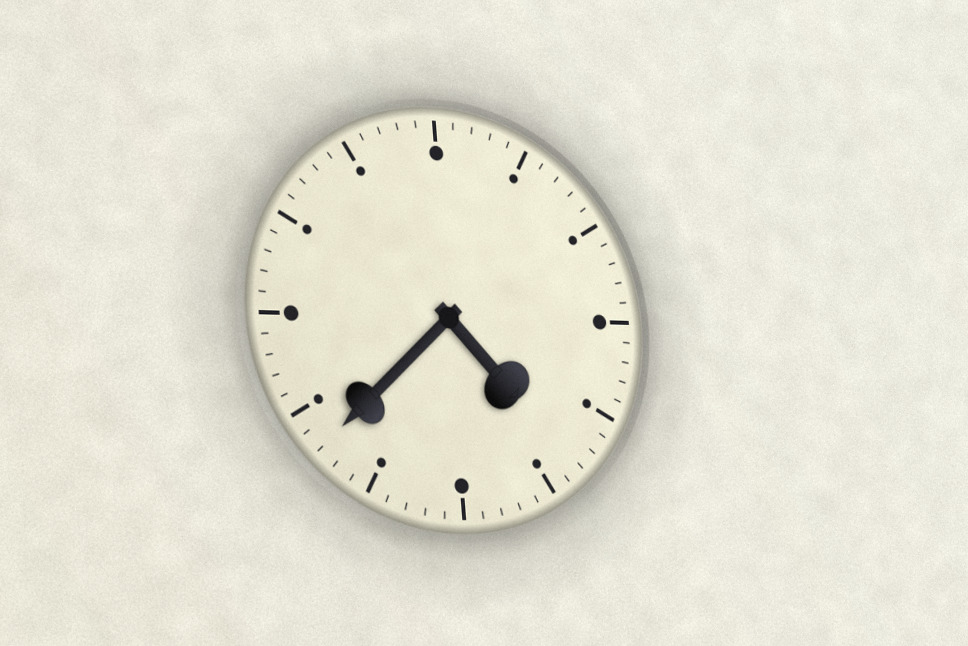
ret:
4:38
